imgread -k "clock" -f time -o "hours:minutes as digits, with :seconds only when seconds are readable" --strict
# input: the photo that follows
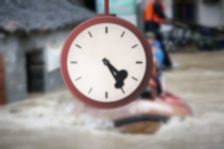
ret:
4:25
